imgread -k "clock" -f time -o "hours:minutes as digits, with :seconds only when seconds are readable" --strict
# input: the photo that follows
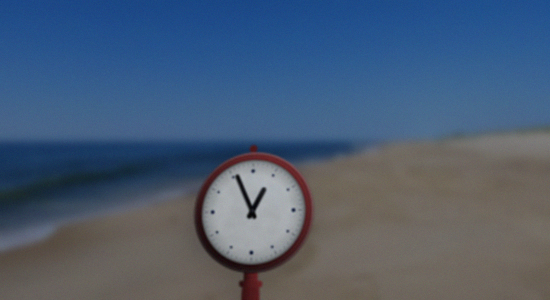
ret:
12:56
